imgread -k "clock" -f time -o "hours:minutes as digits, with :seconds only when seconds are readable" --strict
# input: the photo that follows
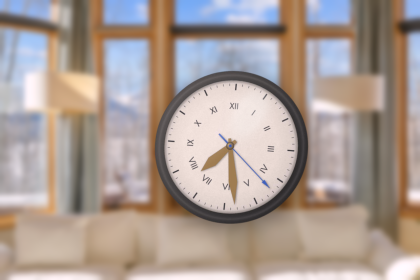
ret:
7:28:22
